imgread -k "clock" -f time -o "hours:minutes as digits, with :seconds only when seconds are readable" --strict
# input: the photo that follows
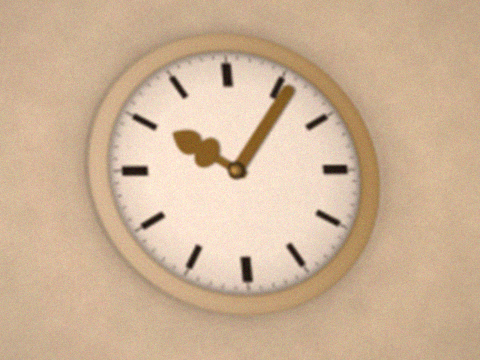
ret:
10:06
